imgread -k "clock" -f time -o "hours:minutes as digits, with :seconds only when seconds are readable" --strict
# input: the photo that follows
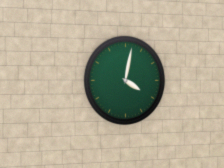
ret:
4:02
